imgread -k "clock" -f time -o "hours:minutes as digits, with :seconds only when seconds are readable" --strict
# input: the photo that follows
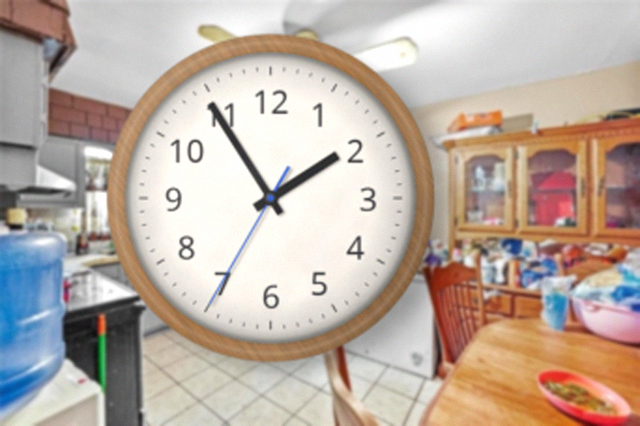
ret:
1:54:35
